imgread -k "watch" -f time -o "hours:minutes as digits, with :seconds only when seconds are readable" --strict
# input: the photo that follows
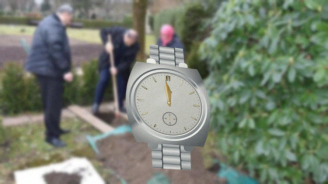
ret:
11:59
